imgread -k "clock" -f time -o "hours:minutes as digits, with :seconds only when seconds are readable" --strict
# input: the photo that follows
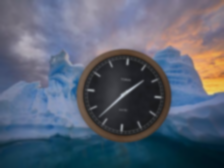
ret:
1:37
